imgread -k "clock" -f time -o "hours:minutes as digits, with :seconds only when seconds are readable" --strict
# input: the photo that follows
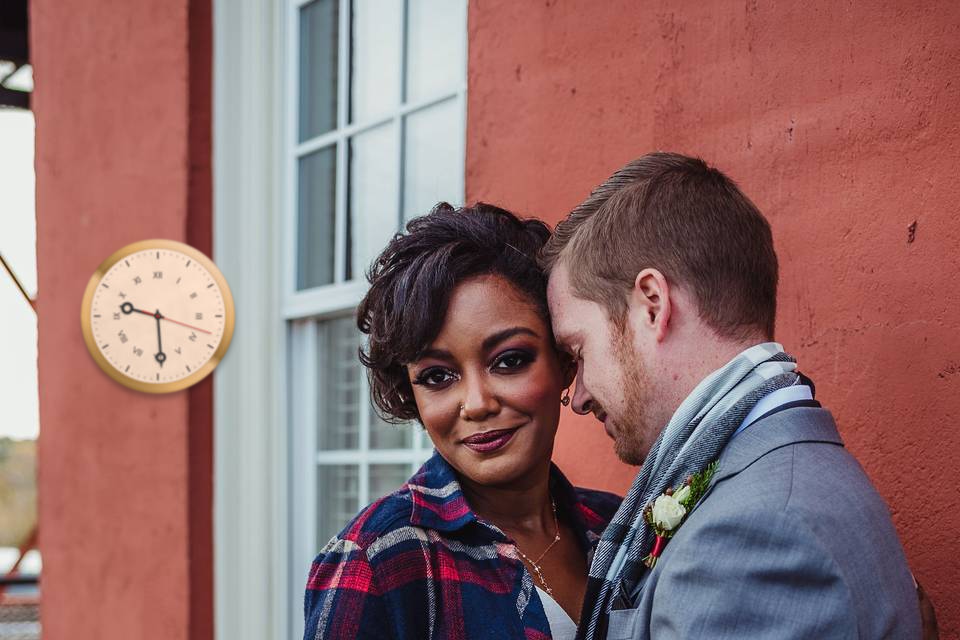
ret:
9:29:18
